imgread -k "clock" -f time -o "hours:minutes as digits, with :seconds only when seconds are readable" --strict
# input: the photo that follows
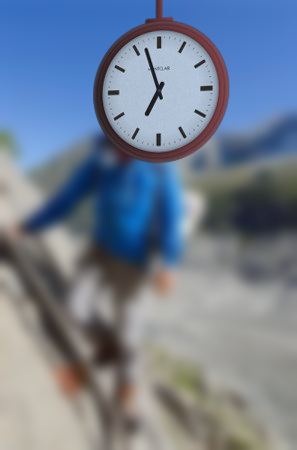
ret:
6:57
